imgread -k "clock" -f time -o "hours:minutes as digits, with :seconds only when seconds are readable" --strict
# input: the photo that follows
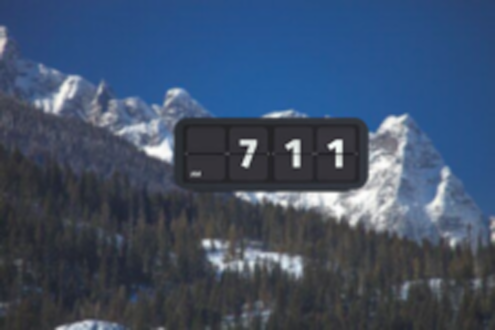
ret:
7:11
